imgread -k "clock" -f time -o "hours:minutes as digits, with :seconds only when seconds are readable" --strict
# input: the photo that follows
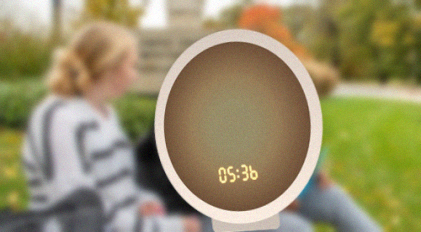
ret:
5:36
